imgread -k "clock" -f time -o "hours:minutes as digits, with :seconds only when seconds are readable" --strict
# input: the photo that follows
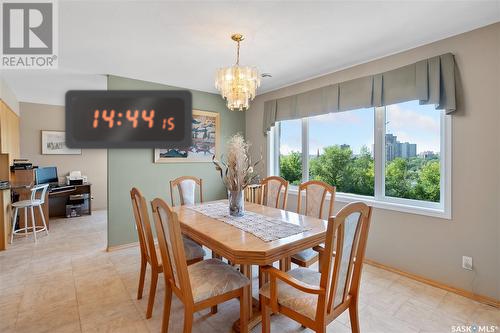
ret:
14:44:15
